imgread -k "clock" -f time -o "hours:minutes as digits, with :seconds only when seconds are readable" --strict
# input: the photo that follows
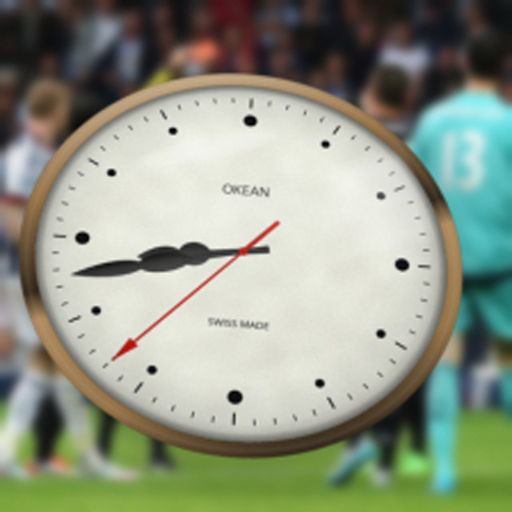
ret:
8:42:37
